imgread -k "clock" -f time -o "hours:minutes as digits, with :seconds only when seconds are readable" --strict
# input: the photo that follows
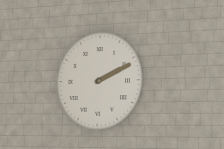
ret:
2:11
